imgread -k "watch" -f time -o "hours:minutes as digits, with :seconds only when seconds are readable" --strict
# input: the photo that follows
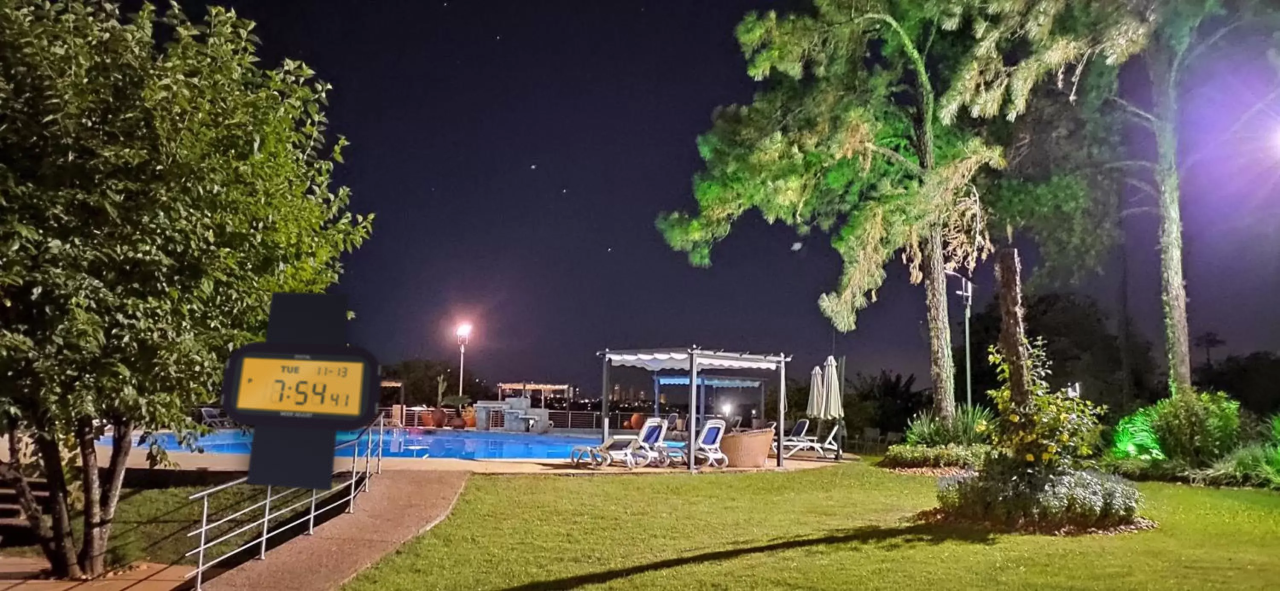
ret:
7:54:41
